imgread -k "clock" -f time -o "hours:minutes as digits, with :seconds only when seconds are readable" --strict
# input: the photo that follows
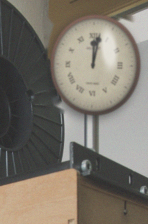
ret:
12:02
